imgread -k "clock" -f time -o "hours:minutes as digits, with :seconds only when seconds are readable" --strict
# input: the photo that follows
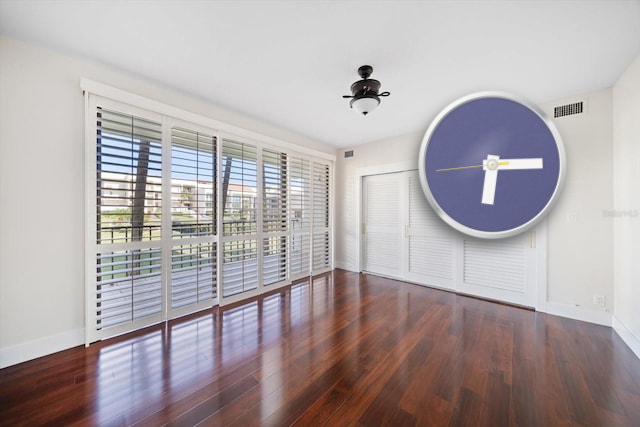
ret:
6:14:44
